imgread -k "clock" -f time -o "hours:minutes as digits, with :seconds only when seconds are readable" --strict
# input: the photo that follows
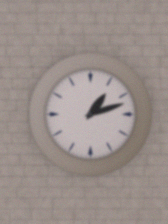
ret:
1:12
